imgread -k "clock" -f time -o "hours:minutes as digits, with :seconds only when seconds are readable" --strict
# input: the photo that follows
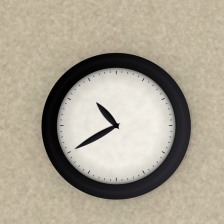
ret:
10:40
